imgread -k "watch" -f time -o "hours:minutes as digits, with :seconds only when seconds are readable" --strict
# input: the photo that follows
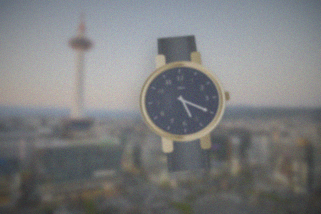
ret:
5:20
